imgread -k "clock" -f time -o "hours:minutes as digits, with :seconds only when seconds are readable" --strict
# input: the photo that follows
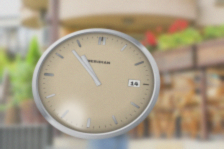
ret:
10:53
